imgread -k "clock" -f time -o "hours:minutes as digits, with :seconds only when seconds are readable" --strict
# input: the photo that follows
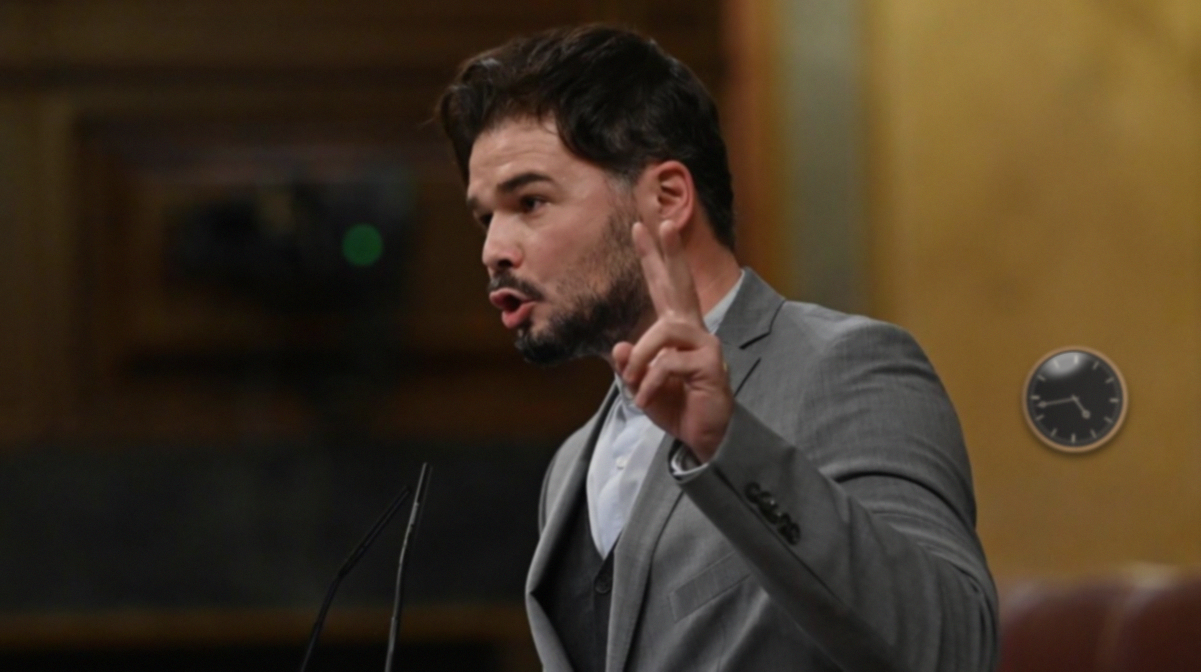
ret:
4:43
